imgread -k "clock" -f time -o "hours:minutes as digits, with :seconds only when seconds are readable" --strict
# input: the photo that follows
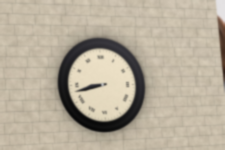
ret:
8:43
